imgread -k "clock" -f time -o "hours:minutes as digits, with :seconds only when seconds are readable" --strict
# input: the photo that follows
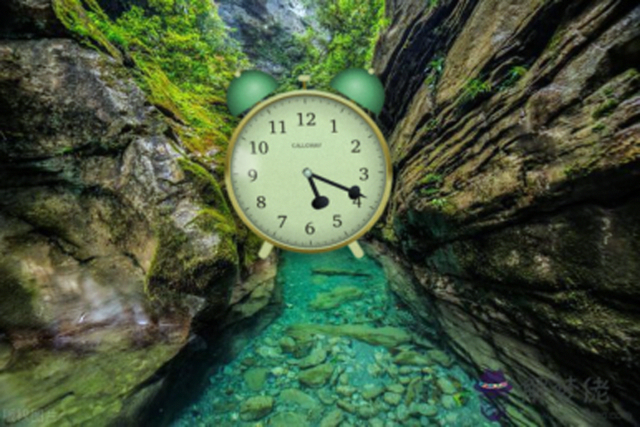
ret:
5:19
